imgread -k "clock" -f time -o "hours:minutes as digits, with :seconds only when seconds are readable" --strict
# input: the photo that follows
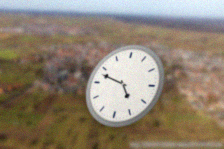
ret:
4:48
